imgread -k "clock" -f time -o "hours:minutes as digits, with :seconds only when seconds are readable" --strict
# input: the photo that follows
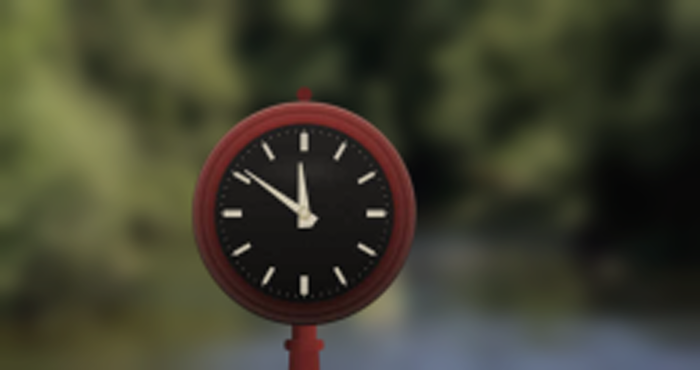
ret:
11:51
